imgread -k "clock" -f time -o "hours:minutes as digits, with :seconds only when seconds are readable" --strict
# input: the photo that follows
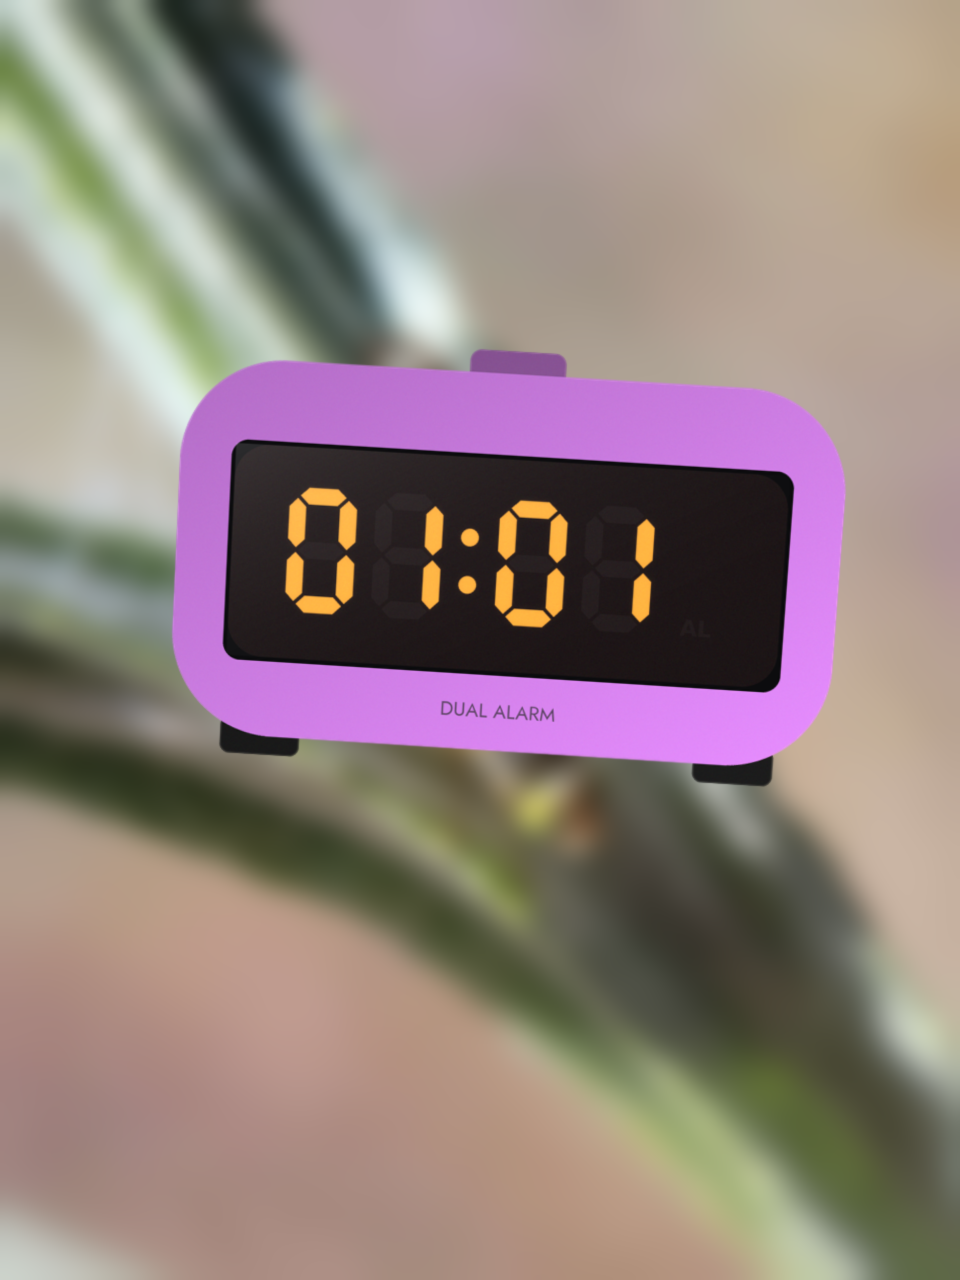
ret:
1:01
